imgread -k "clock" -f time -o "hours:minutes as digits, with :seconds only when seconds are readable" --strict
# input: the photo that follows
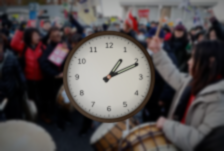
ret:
1:11
